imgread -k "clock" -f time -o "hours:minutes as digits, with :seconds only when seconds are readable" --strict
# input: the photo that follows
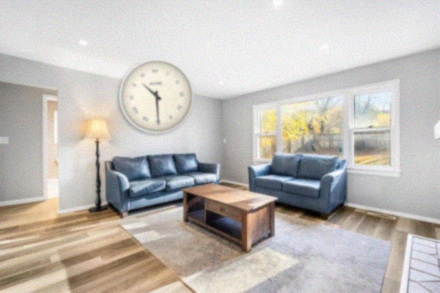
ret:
10:30
